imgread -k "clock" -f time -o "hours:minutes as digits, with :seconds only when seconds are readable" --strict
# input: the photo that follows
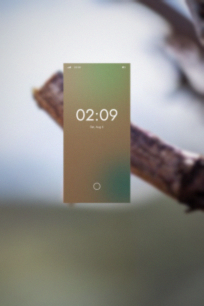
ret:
2:09
